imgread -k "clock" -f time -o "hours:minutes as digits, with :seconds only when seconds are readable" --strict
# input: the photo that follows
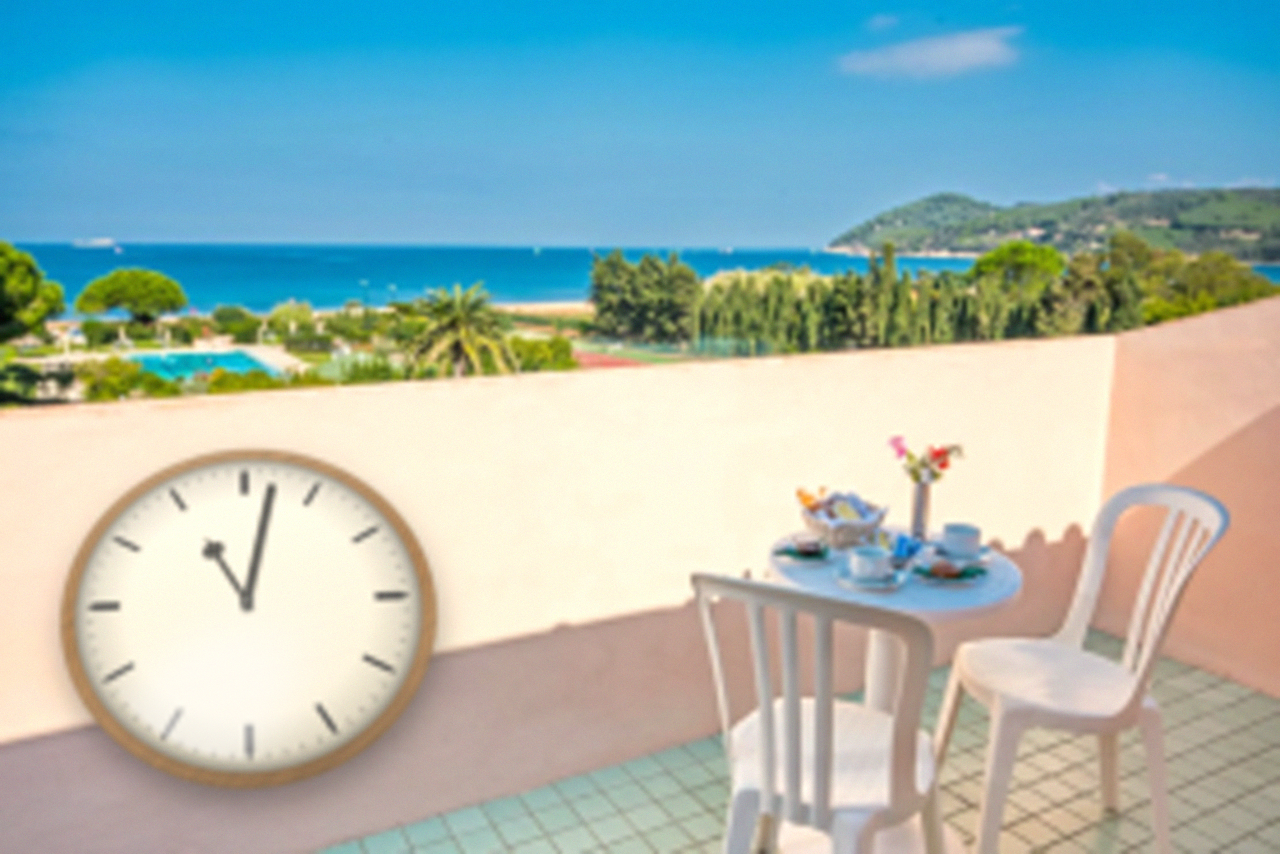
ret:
11:02
